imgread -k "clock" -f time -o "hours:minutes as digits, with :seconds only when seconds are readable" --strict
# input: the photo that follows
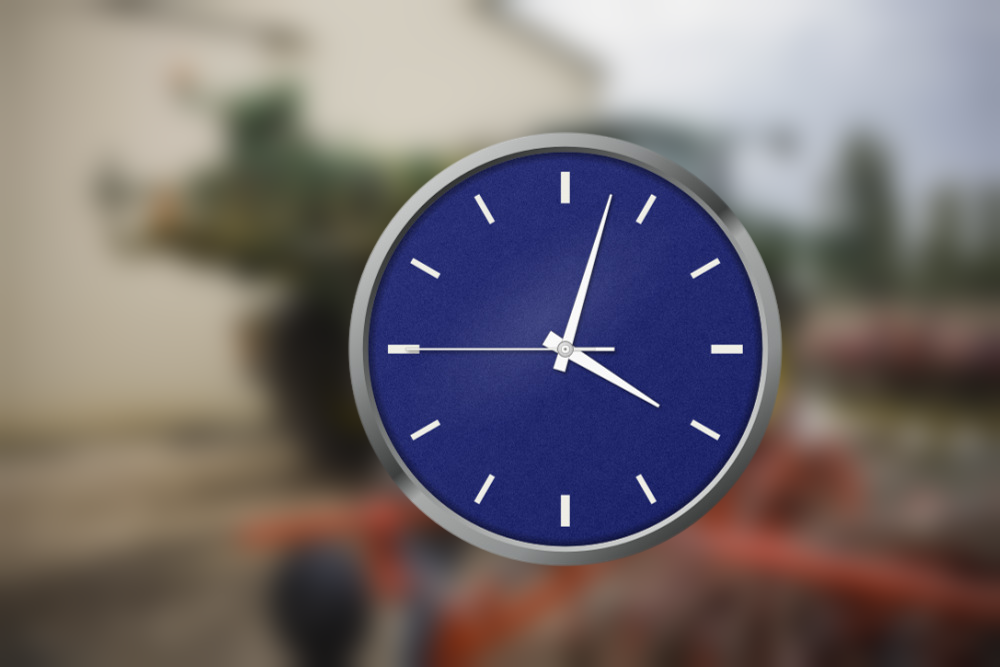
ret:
4:02:45
